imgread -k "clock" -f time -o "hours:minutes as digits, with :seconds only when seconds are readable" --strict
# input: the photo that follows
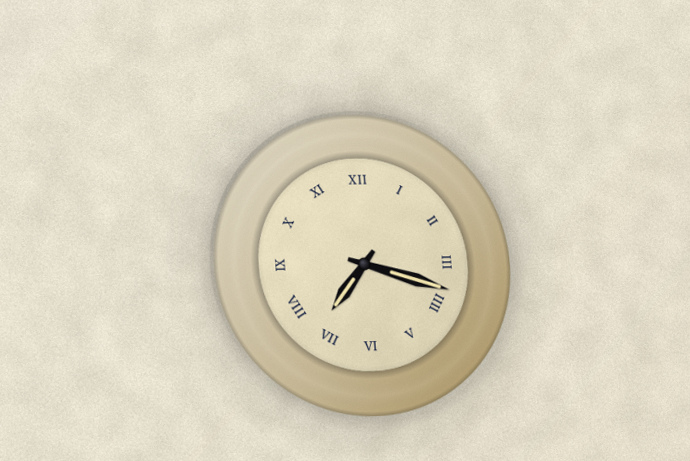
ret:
7:18
